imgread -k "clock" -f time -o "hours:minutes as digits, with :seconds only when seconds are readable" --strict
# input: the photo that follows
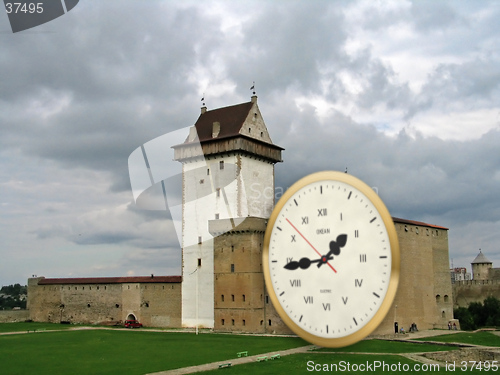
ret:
1:43:52
